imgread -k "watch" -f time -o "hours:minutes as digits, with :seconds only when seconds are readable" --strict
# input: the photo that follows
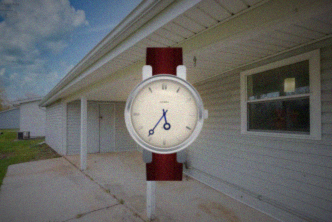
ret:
5:36
